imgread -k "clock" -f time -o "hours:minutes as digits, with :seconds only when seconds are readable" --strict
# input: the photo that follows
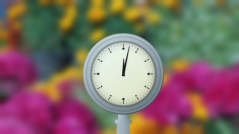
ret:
12:02
